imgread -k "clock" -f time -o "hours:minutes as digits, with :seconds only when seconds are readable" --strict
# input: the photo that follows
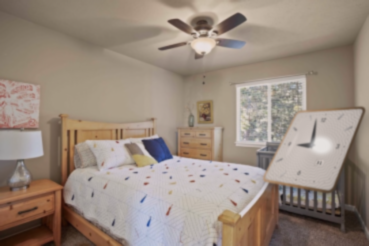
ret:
8:57
